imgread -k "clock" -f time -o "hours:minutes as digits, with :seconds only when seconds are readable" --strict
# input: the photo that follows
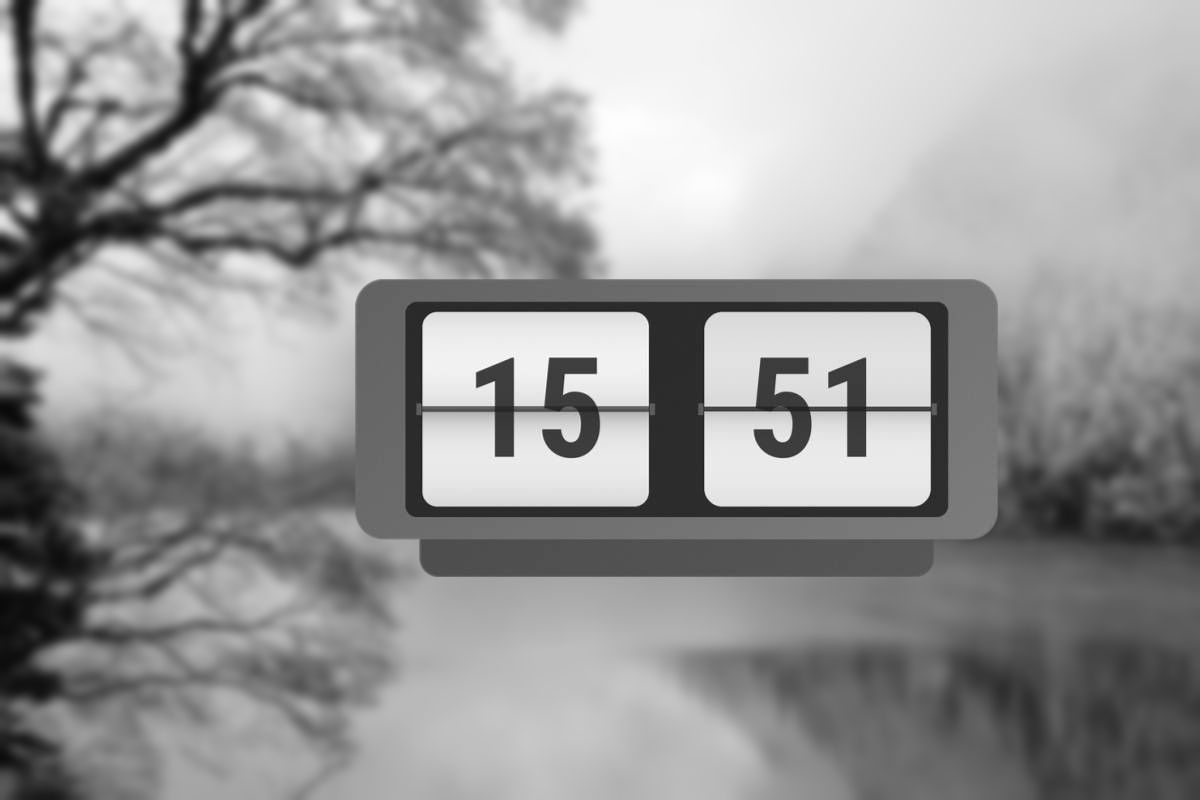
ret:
15:51
